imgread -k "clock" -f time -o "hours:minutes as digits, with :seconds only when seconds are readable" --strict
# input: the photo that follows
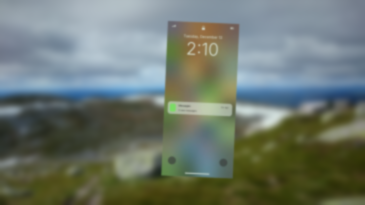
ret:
2:10
